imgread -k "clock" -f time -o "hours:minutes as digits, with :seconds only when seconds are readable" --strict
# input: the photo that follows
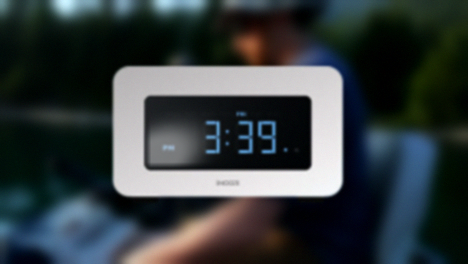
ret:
3:39
